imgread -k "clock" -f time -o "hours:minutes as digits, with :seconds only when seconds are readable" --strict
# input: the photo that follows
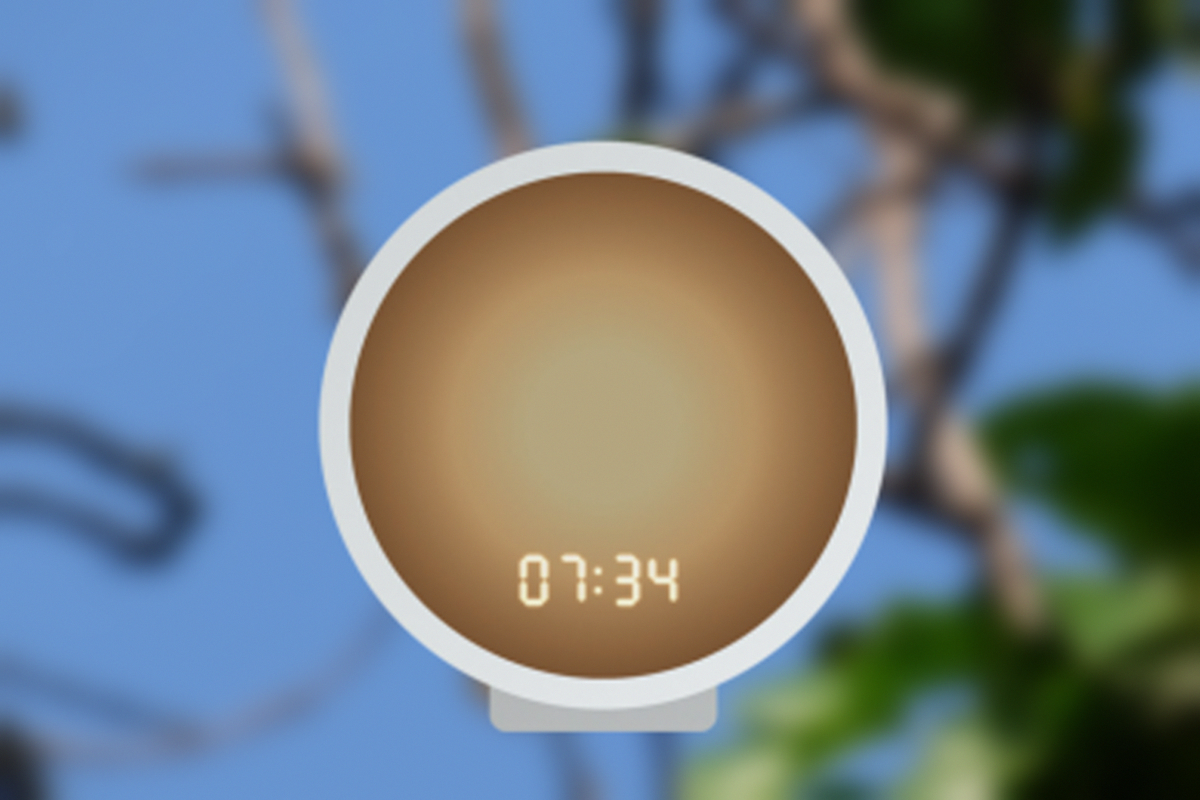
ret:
7:34
